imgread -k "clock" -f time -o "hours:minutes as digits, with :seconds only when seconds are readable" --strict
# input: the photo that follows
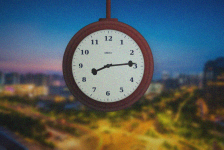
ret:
8:14
